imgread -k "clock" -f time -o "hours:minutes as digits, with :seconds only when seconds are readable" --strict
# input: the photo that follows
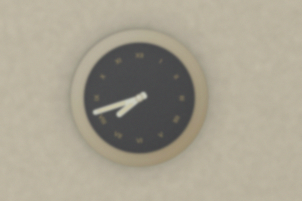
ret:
7:42
